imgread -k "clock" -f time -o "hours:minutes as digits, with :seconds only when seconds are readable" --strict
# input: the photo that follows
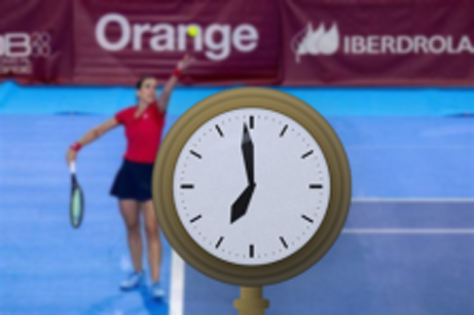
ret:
6:59
